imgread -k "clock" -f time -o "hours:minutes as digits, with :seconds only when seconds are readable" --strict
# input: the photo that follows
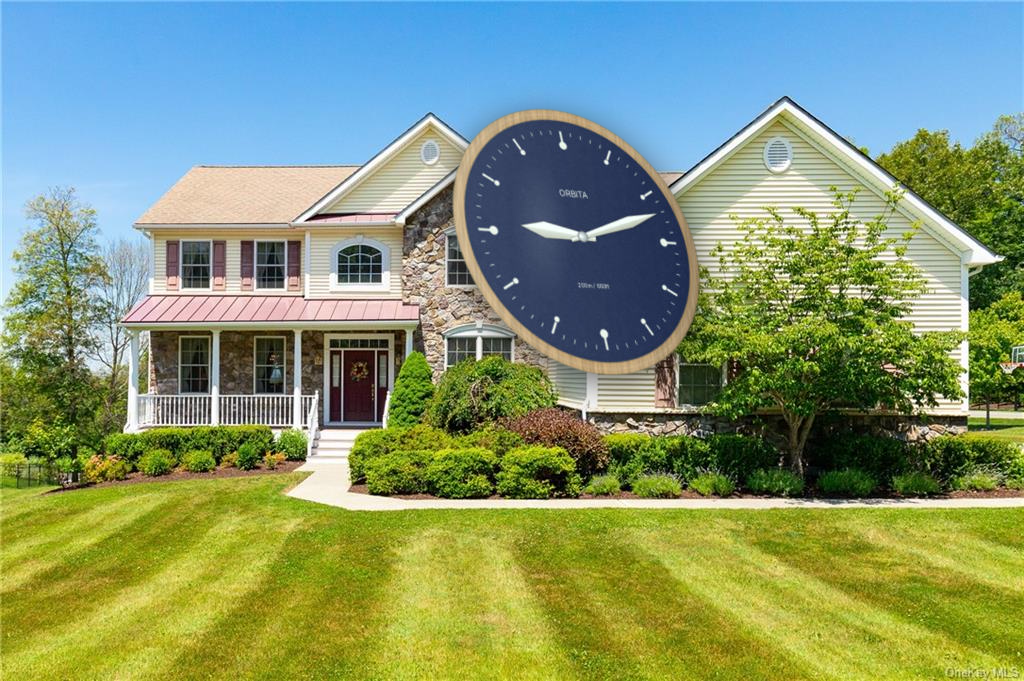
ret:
9:12
